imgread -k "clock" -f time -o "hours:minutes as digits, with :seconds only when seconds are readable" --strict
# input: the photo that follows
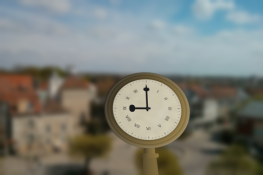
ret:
9:00
